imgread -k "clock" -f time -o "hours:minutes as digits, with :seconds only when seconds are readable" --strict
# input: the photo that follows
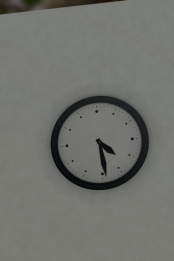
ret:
4:29
